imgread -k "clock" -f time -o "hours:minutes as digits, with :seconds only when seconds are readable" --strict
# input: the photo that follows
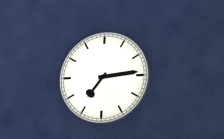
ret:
7:14
